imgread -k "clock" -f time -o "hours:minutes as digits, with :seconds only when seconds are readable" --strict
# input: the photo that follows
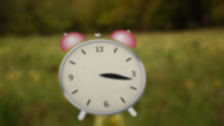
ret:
3:17
